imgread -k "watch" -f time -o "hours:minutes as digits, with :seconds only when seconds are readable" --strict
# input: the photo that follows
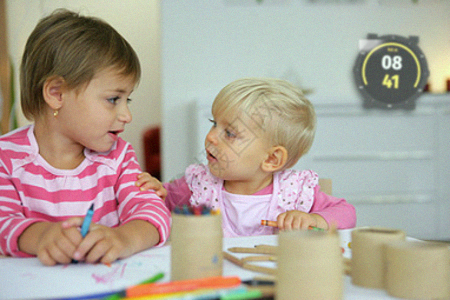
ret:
8:41
